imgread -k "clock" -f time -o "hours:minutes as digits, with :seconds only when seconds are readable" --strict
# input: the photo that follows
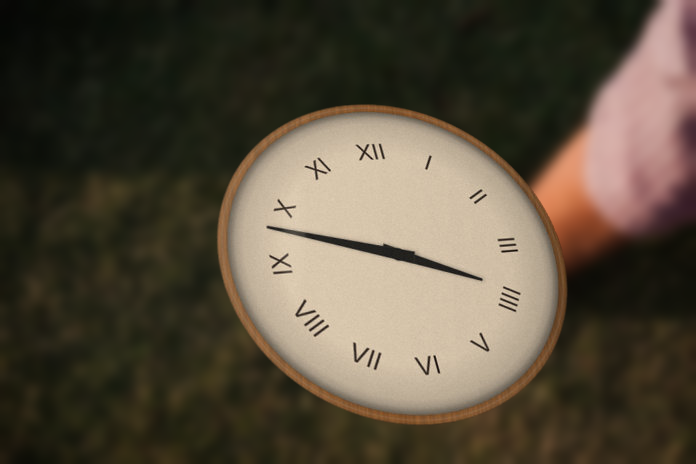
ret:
3:48
